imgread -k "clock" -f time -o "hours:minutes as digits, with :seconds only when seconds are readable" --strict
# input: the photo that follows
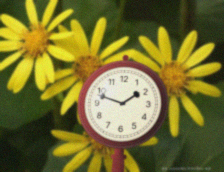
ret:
1:48
